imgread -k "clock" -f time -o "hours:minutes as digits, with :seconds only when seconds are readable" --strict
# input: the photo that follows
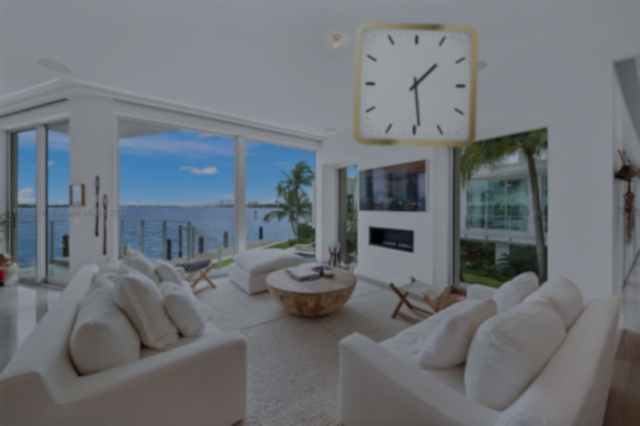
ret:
1:29
